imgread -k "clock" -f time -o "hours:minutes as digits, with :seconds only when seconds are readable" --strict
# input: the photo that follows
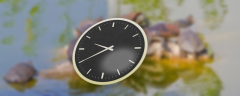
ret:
9:40
